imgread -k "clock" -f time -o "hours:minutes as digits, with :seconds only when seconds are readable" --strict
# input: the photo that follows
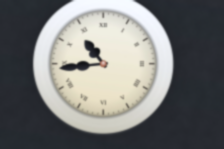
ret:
10:44
